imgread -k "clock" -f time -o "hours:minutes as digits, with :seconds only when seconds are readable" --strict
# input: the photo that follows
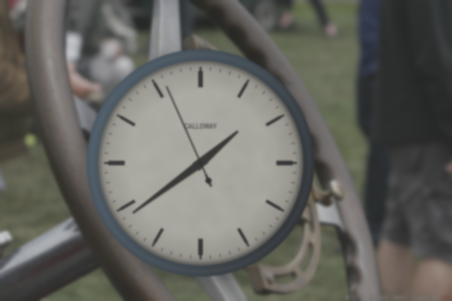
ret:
1:38:56
